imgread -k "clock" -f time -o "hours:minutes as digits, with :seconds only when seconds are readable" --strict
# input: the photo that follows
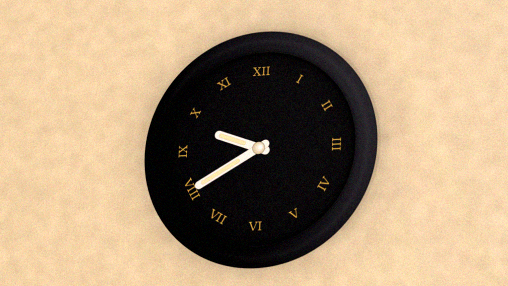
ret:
9:40
